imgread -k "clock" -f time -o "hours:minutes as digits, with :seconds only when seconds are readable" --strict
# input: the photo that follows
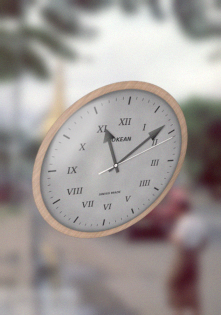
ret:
11:08:11
